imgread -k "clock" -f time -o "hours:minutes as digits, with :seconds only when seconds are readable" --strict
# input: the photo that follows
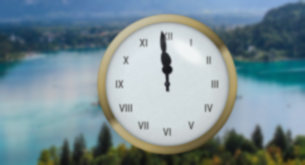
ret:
11:59
